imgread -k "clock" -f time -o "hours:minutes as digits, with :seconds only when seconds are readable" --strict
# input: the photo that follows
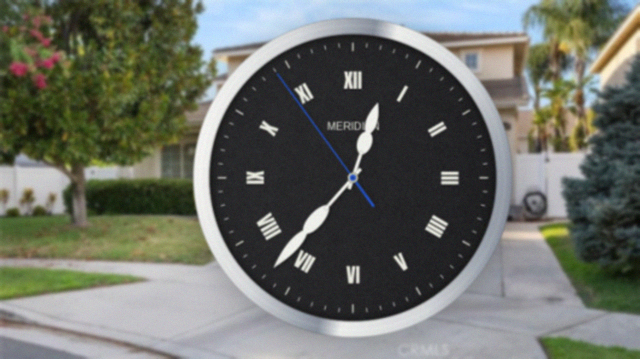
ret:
12:36:54
